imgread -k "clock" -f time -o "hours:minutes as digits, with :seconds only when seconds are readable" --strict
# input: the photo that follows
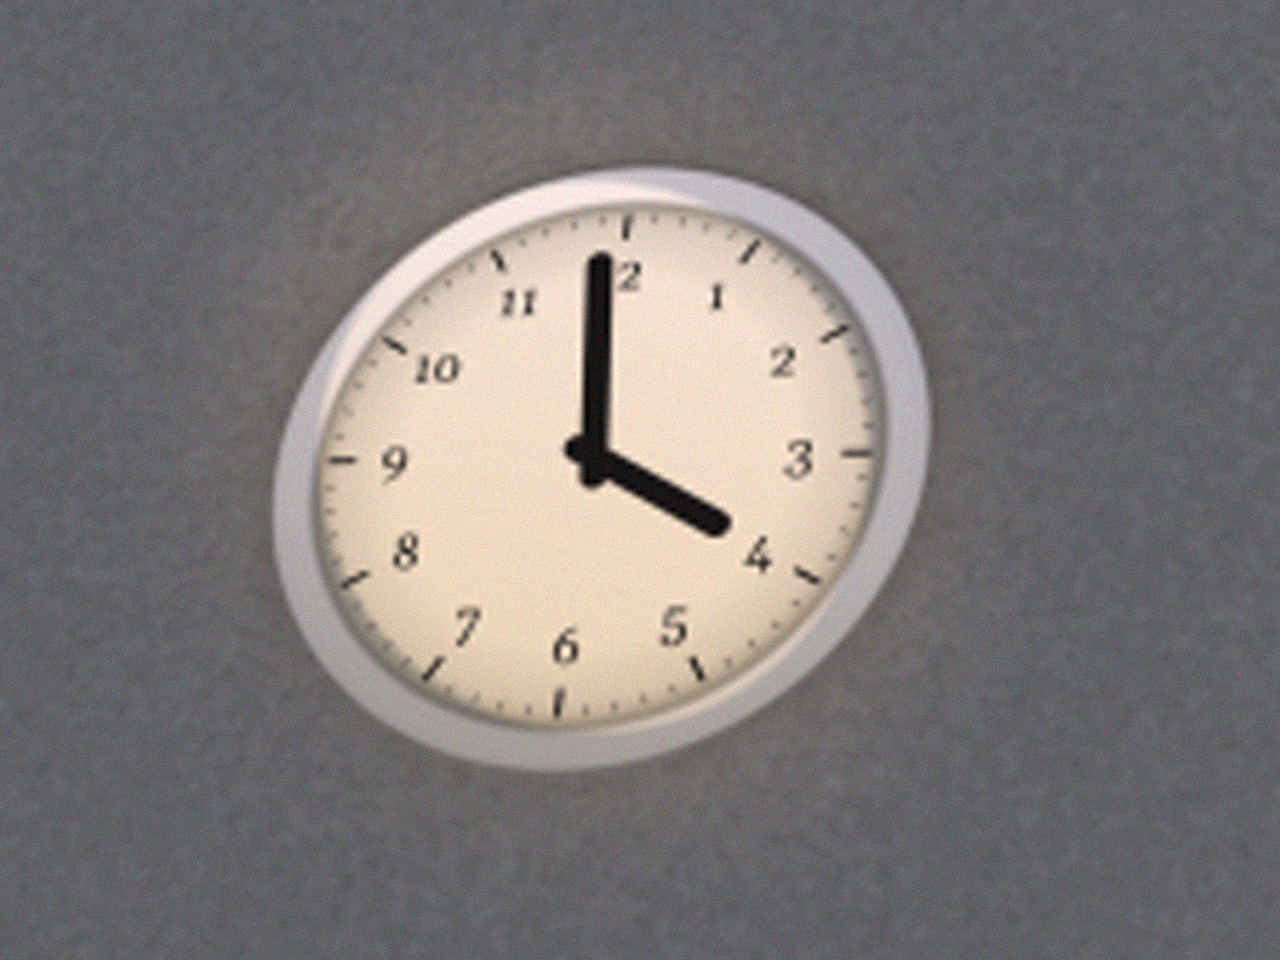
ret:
3:59
